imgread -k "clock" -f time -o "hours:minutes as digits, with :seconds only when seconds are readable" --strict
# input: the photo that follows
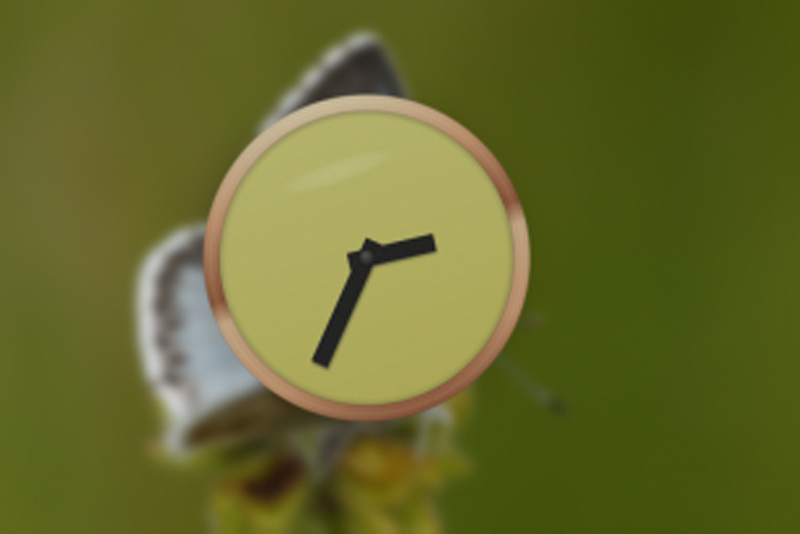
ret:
2:34
